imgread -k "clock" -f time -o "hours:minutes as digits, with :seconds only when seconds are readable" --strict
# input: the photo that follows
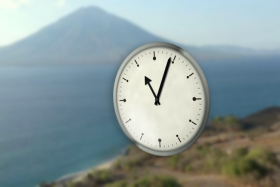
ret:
11:04
